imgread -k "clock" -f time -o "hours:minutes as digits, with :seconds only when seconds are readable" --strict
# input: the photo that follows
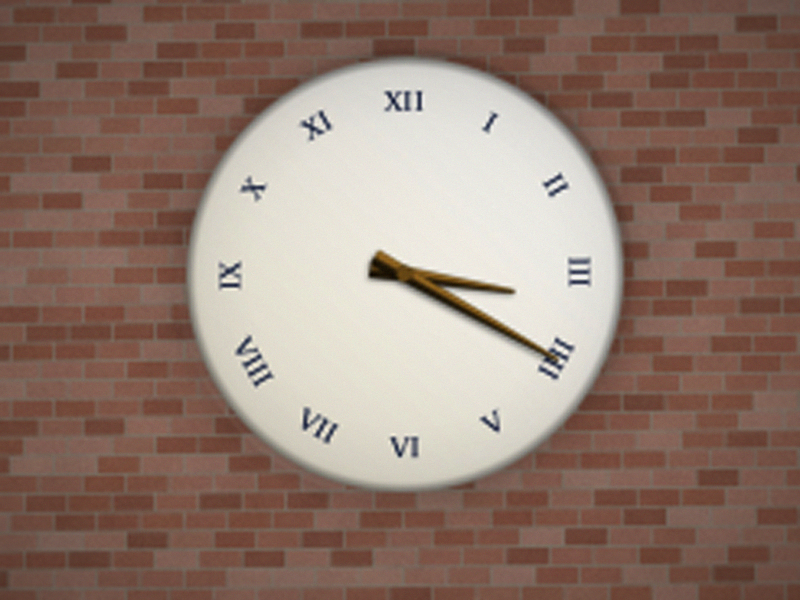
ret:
3:20
